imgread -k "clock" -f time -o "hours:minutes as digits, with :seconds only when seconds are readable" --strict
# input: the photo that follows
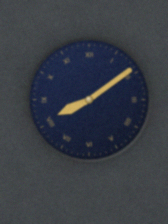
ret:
8:09
